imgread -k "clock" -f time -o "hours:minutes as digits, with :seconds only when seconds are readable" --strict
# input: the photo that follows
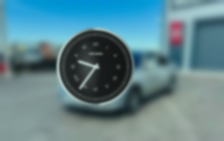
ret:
9:36
